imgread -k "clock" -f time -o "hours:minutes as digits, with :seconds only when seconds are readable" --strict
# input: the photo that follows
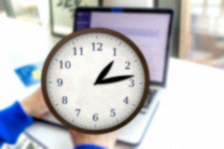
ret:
1:13
